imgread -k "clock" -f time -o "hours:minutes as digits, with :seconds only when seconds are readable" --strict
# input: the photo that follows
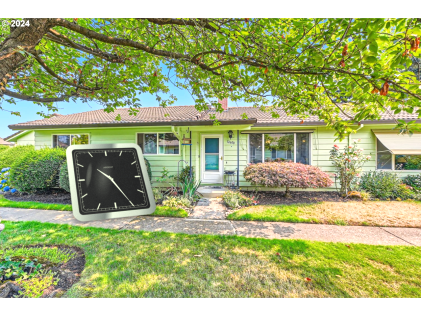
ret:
10:25
